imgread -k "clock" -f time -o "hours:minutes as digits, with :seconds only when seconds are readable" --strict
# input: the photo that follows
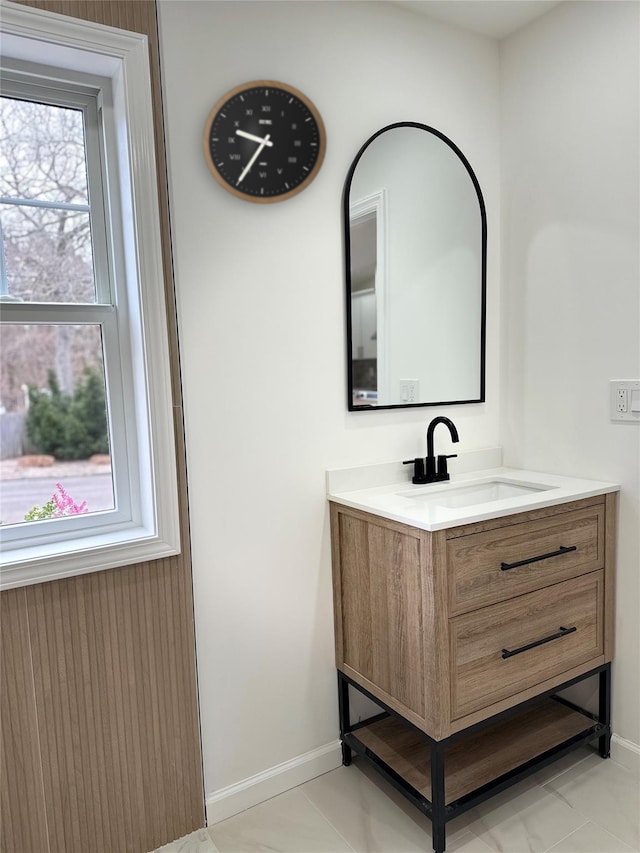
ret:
9:35
